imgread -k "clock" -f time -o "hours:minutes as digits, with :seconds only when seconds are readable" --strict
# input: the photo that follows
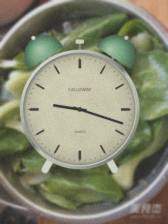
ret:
9:18
